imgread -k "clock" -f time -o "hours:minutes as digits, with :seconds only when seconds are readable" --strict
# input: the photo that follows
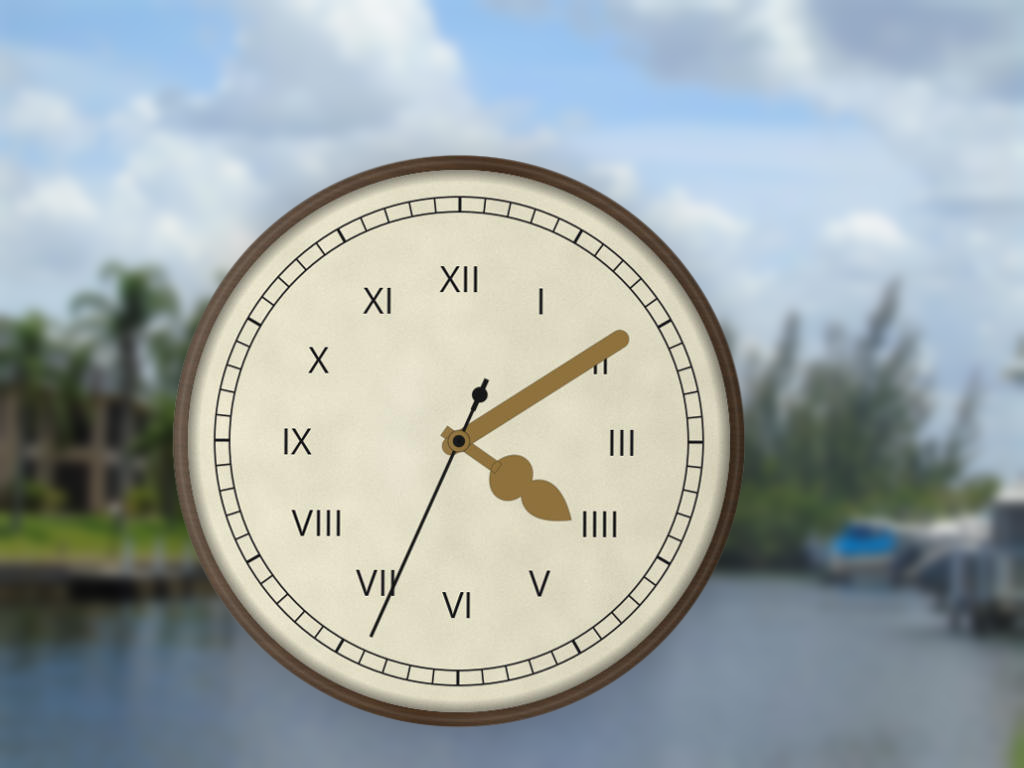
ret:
4:09:34
